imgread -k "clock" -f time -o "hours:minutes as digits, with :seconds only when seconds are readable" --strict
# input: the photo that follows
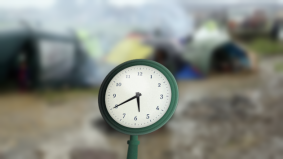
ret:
5:40
